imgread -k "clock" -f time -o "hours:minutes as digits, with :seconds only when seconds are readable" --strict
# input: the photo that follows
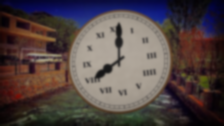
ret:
8:01
